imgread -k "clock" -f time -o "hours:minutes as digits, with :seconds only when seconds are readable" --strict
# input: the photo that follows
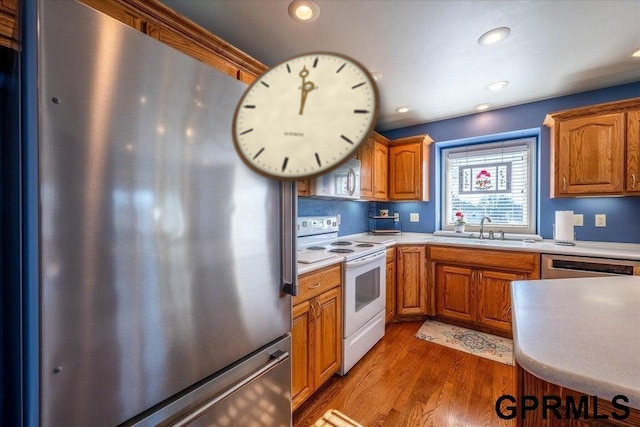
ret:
11:58
